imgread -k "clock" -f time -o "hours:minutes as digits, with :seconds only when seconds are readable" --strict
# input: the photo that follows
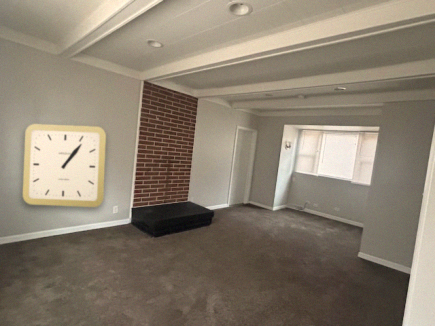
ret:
1:06
